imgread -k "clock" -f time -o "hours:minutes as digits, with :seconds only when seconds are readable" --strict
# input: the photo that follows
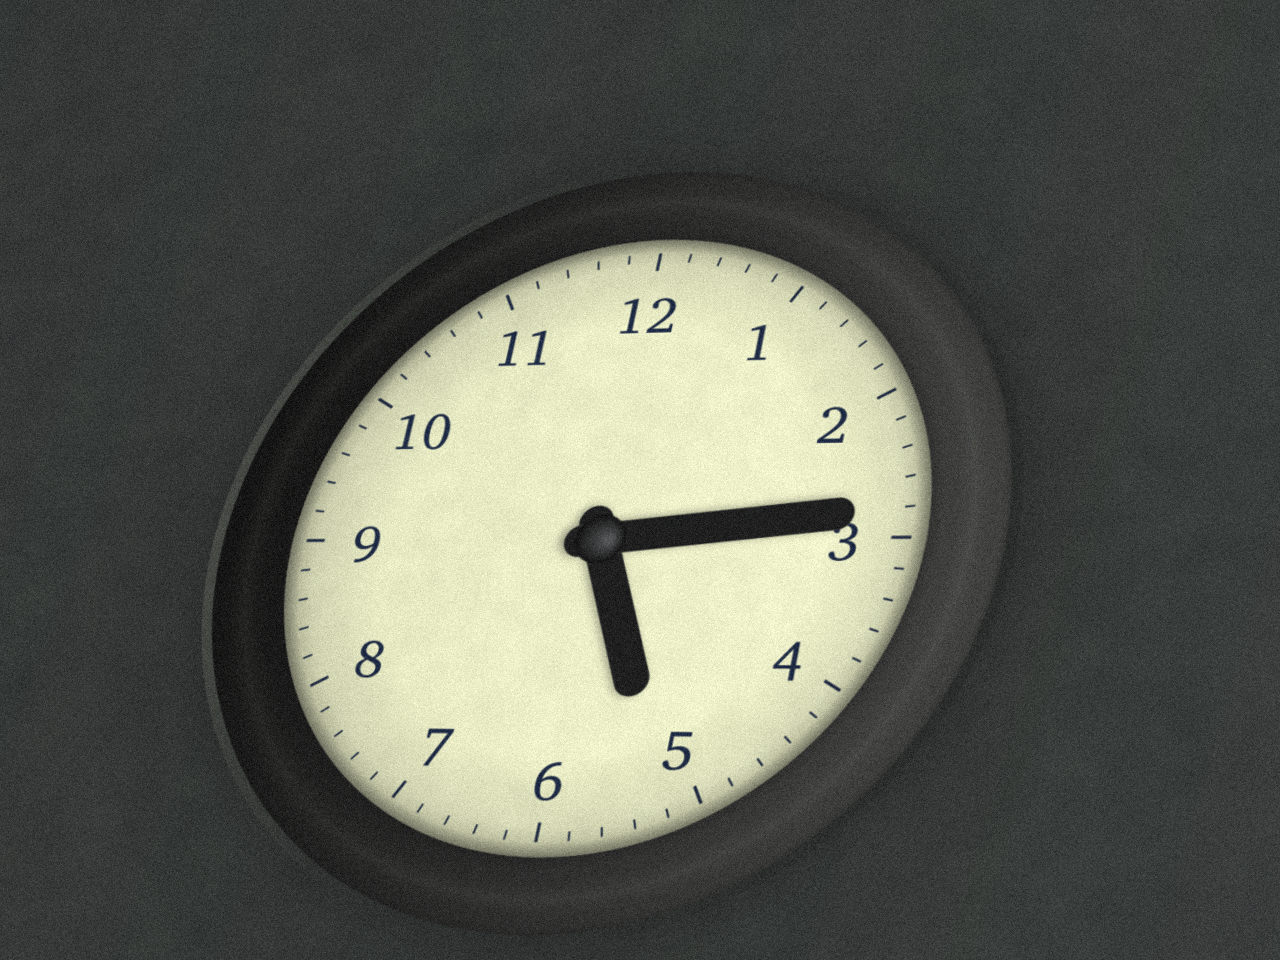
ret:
5:14
